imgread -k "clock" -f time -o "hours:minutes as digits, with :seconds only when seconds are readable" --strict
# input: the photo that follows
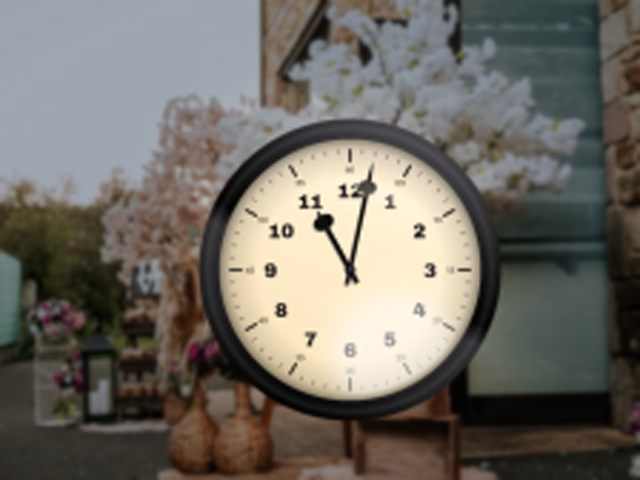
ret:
11:02
